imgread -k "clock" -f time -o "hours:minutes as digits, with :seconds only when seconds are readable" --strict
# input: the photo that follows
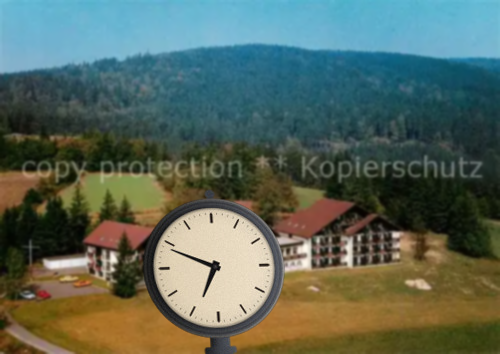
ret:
6:49
